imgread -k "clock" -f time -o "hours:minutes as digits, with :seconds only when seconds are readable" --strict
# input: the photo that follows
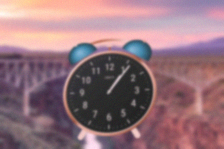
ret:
1:06
